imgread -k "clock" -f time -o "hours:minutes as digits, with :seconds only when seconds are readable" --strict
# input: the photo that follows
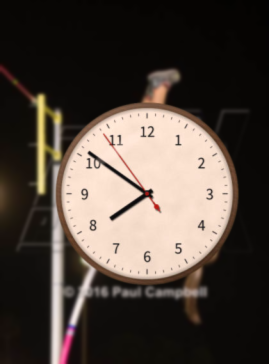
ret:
7:50:54
